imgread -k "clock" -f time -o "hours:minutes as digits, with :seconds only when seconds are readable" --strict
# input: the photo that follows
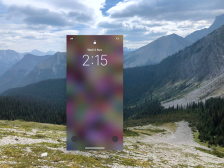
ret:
2:15
